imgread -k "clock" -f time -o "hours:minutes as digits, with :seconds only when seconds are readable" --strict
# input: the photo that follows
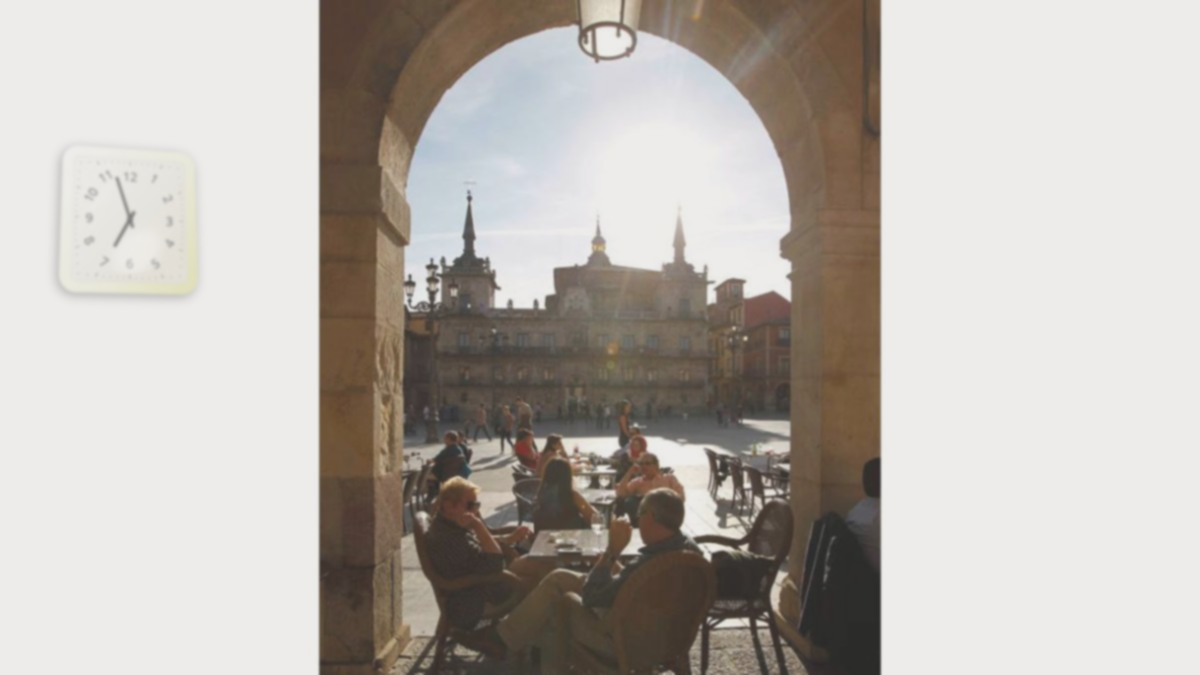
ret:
6:57
